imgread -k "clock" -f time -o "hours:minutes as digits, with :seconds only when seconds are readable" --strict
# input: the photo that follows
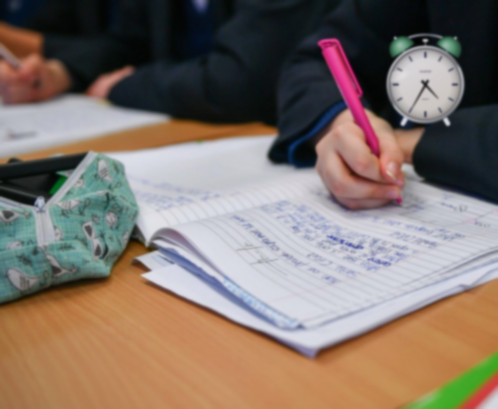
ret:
4:35
